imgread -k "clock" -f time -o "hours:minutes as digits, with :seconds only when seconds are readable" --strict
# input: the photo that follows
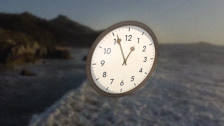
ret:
12:56
